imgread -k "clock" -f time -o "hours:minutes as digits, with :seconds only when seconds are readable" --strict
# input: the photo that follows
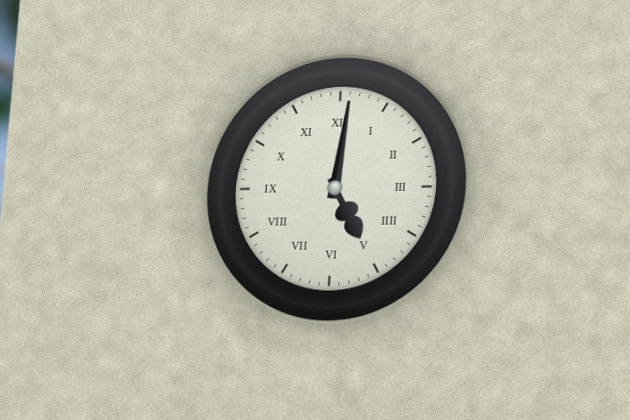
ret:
5:01
